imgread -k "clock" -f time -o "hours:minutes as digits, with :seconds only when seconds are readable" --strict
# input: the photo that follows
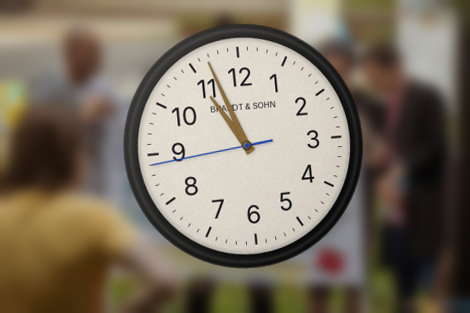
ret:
10:56:44
